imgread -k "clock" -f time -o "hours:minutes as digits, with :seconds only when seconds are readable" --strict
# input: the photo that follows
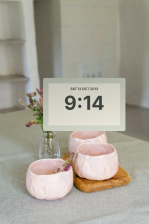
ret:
9:14
